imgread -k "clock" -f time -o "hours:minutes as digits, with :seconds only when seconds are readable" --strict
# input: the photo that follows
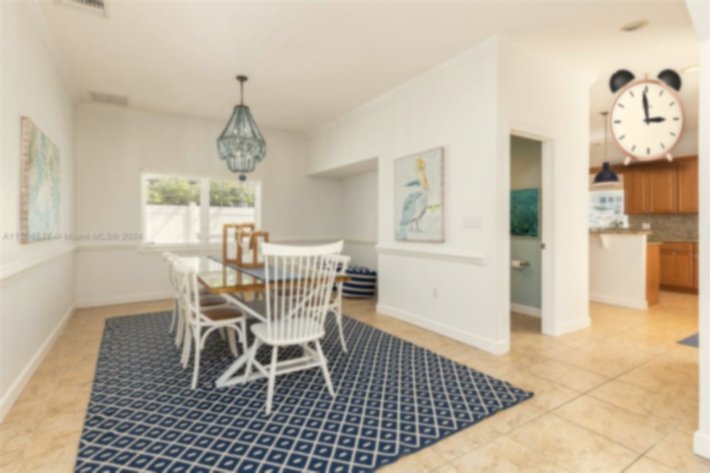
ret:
2:59
